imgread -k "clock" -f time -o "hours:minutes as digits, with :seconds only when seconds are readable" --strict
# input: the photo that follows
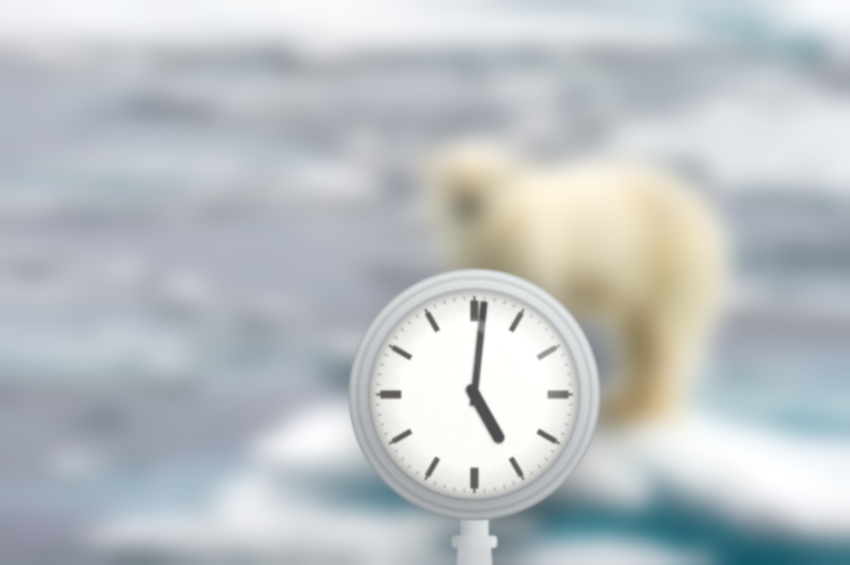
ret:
5:01
